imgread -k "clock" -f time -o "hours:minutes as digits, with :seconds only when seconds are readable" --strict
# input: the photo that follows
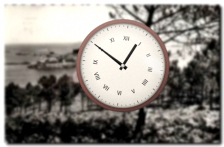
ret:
12:50
